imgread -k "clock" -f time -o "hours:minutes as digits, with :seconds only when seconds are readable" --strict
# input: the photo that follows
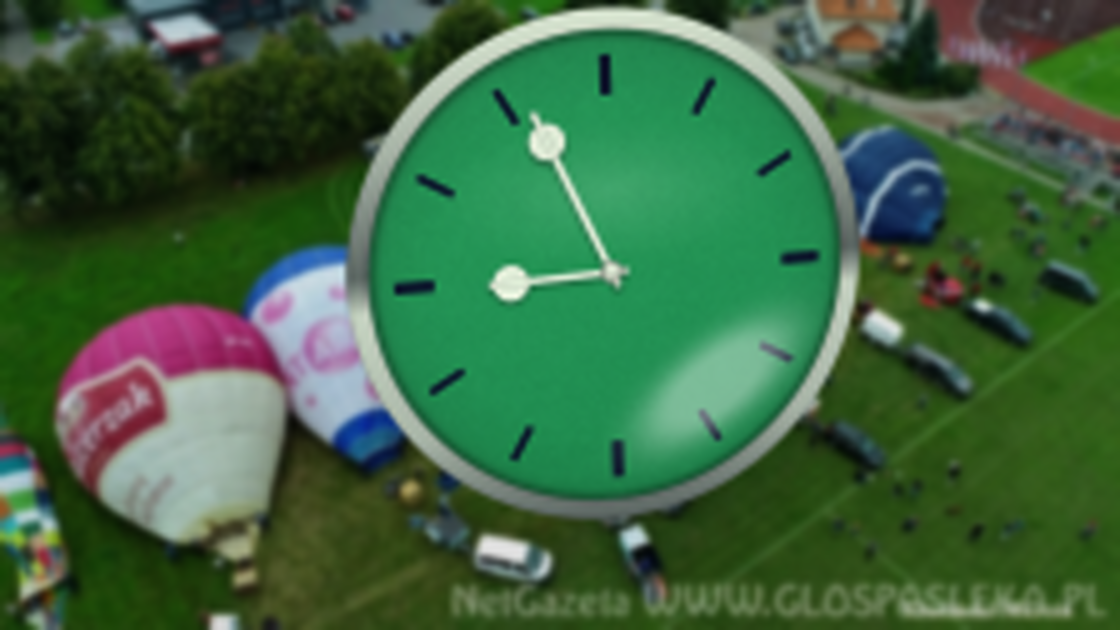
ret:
8:56
